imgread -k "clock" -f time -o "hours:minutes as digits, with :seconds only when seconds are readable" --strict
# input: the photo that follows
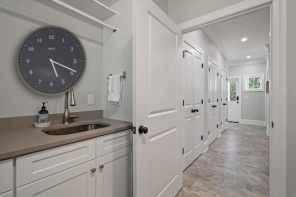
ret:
5:19
